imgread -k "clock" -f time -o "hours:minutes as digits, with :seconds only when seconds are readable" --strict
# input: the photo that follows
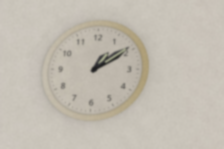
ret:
1:09
